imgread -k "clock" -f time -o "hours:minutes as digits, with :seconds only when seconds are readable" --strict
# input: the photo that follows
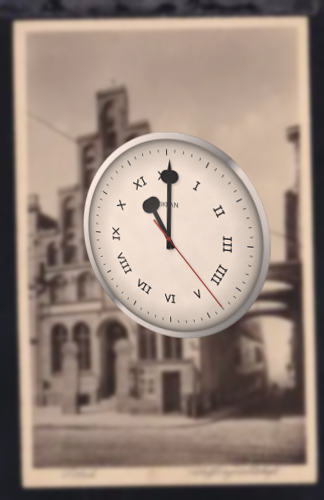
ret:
11:00:23
